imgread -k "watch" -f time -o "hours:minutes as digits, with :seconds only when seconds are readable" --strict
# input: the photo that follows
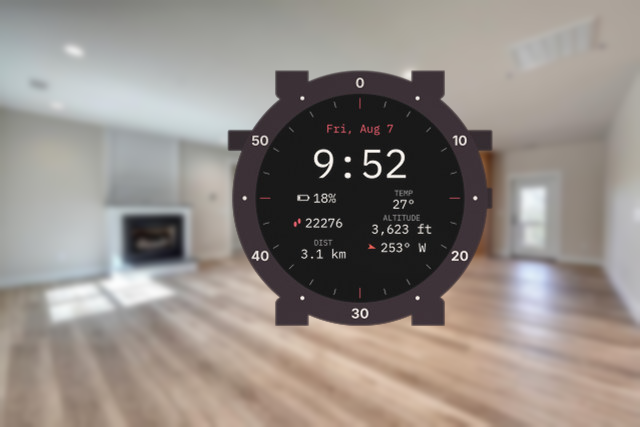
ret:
9:52
